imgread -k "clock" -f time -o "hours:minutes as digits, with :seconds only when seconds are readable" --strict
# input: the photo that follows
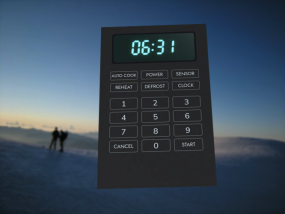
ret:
6:31
